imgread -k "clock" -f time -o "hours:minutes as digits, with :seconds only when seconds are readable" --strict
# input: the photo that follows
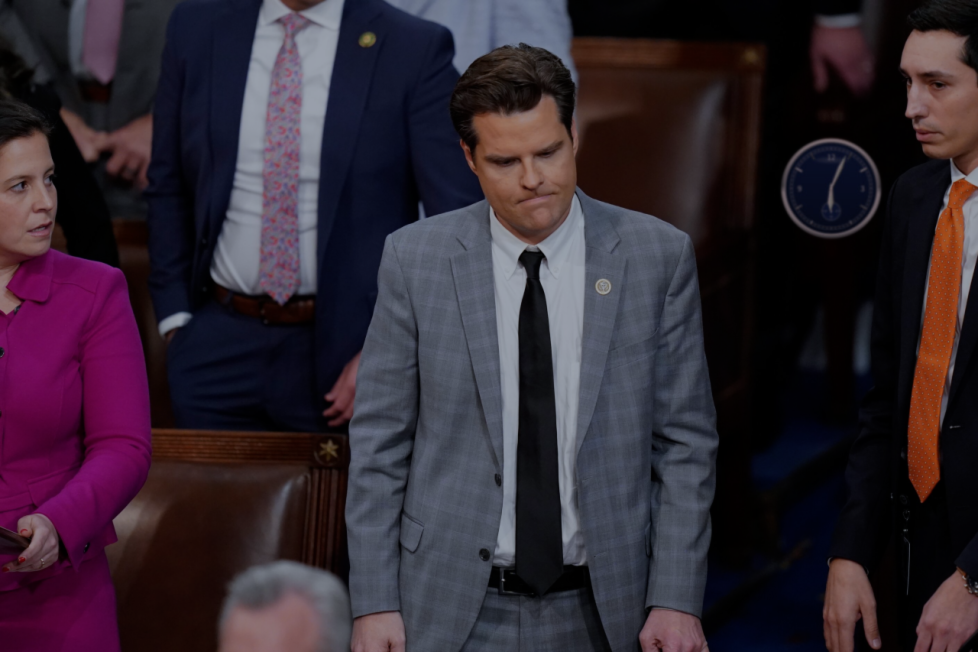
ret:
6:04
